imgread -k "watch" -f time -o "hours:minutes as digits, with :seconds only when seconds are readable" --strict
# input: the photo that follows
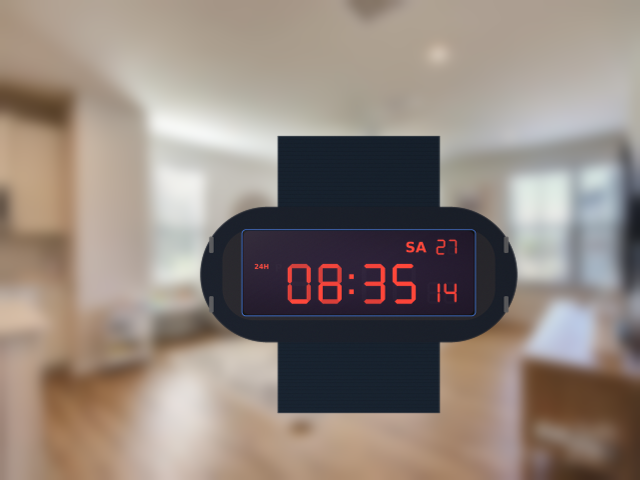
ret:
8:35:14
